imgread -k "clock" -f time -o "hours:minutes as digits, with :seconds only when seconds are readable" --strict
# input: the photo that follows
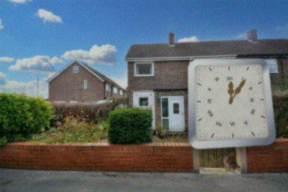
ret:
12:06
